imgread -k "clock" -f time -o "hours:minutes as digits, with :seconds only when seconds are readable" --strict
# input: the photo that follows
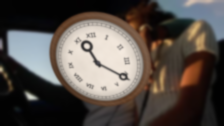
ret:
11:21
